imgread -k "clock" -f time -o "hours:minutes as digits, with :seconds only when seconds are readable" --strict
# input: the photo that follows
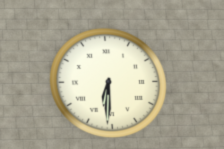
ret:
6:31
